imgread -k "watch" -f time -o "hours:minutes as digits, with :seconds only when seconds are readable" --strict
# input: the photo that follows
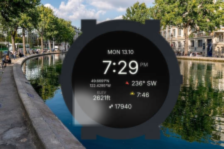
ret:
7:29
